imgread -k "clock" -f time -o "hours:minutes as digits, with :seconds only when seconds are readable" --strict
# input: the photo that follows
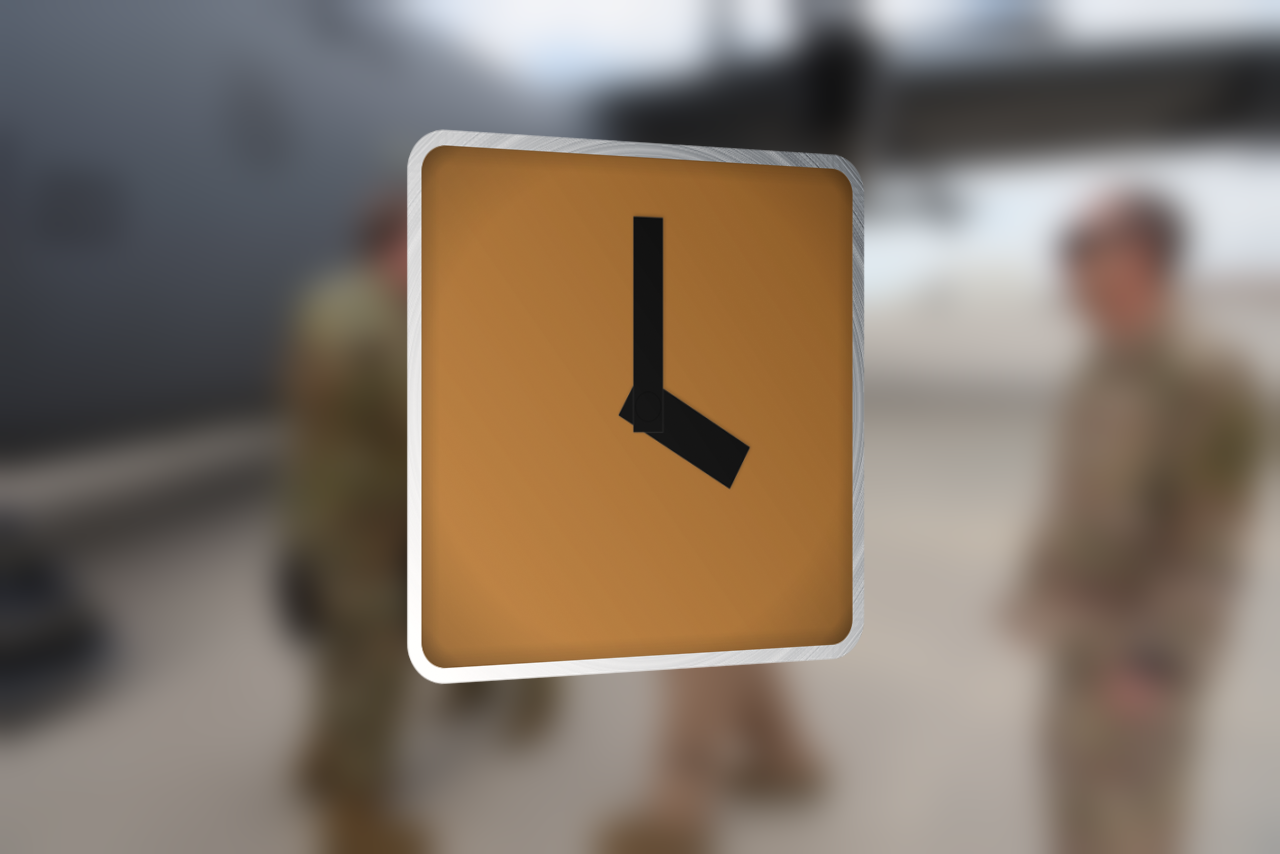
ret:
4:00
